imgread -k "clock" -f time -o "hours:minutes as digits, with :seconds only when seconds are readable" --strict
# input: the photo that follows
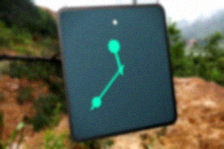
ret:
11:38
